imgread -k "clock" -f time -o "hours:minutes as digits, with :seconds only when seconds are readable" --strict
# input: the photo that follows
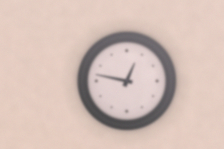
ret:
12:47
